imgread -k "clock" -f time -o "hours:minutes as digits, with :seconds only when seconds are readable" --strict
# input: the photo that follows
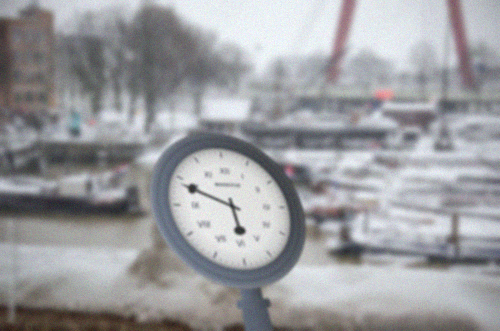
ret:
5:49
